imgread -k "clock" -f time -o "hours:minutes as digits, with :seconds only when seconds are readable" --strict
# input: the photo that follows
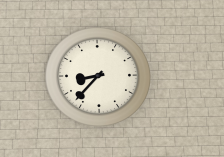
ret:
8:37
